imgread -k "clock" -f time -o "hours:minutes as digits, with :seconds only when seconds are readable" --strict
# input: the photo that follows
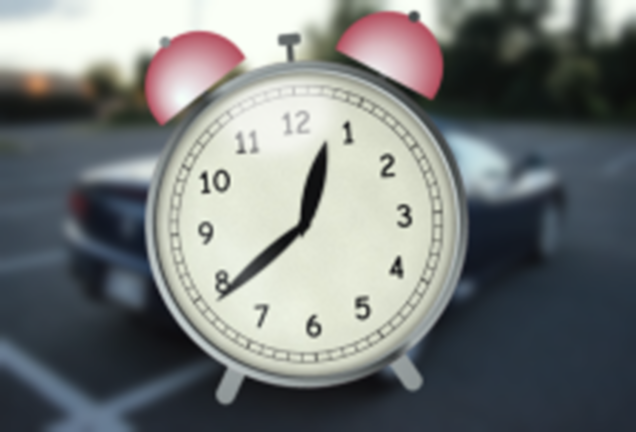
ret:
12:39
